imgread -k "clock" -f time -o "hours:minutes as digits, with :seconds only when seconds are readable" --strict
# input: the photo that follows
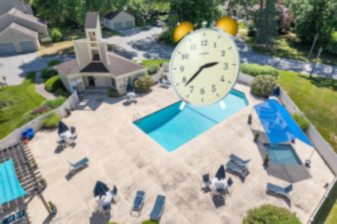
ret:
2:38
